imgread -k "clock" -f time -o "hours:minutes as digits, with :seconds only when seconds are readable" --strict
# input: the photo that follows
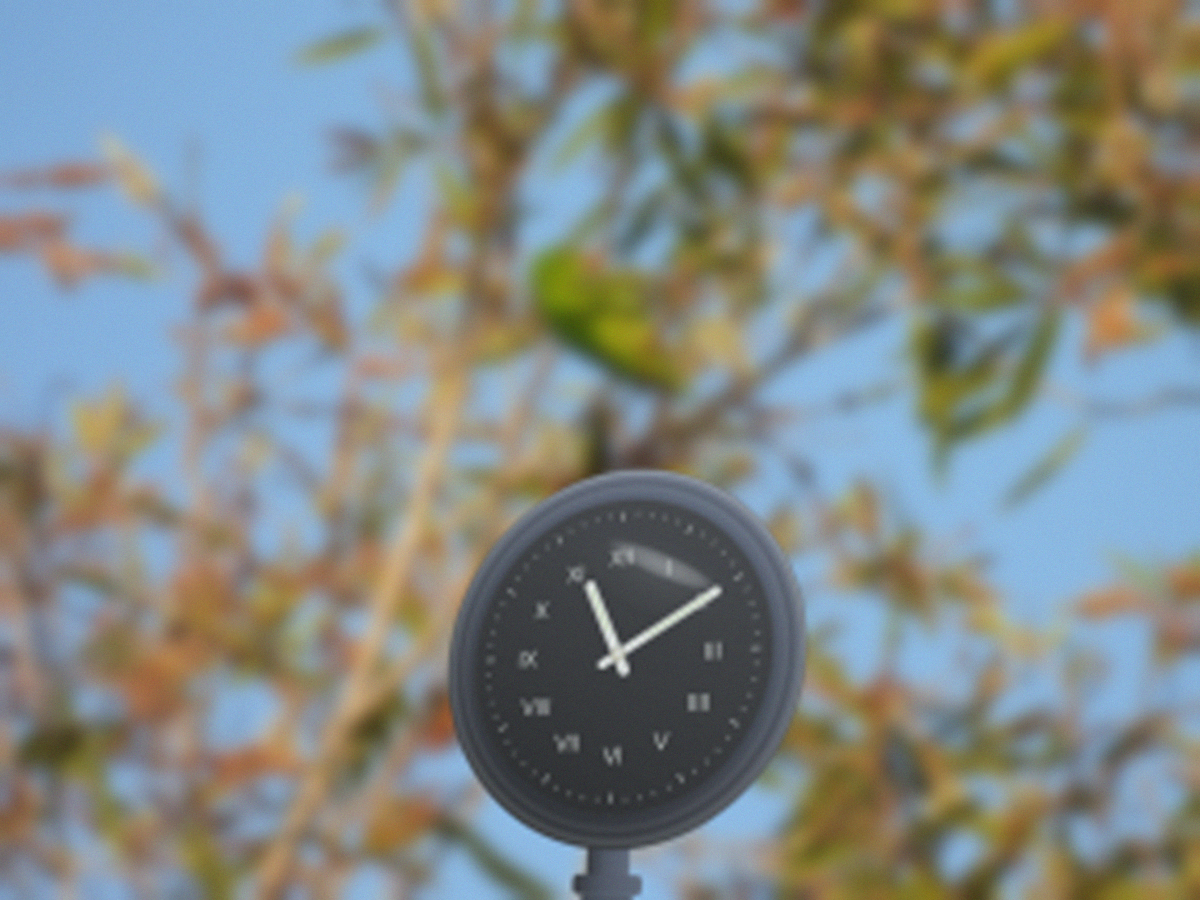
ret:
11:10
